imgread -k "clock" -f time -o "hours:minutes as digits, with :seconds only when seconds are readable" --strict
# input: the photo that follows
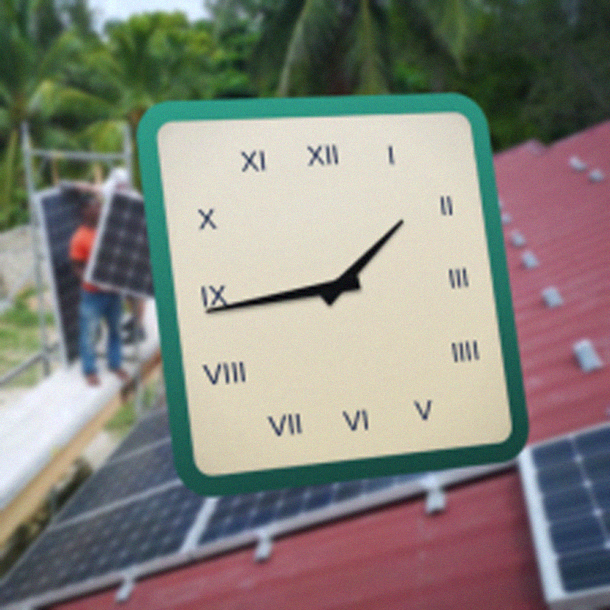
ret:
1:44
